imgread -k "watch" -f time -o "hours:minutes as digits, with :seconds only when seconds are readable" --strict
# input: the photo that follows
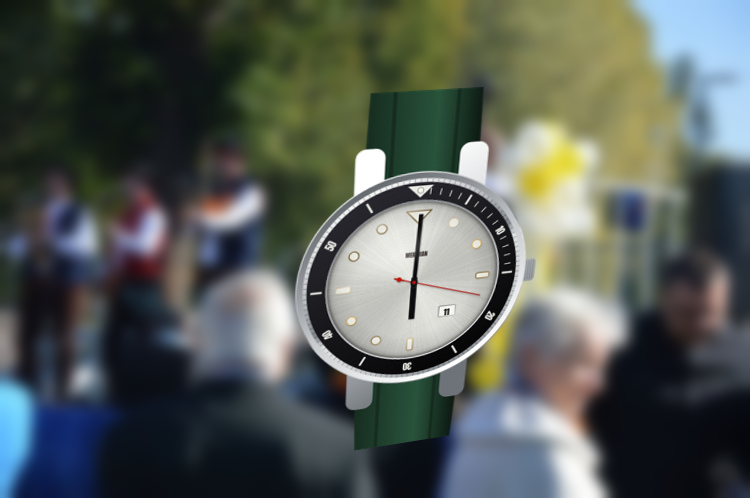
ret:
6:00:18
